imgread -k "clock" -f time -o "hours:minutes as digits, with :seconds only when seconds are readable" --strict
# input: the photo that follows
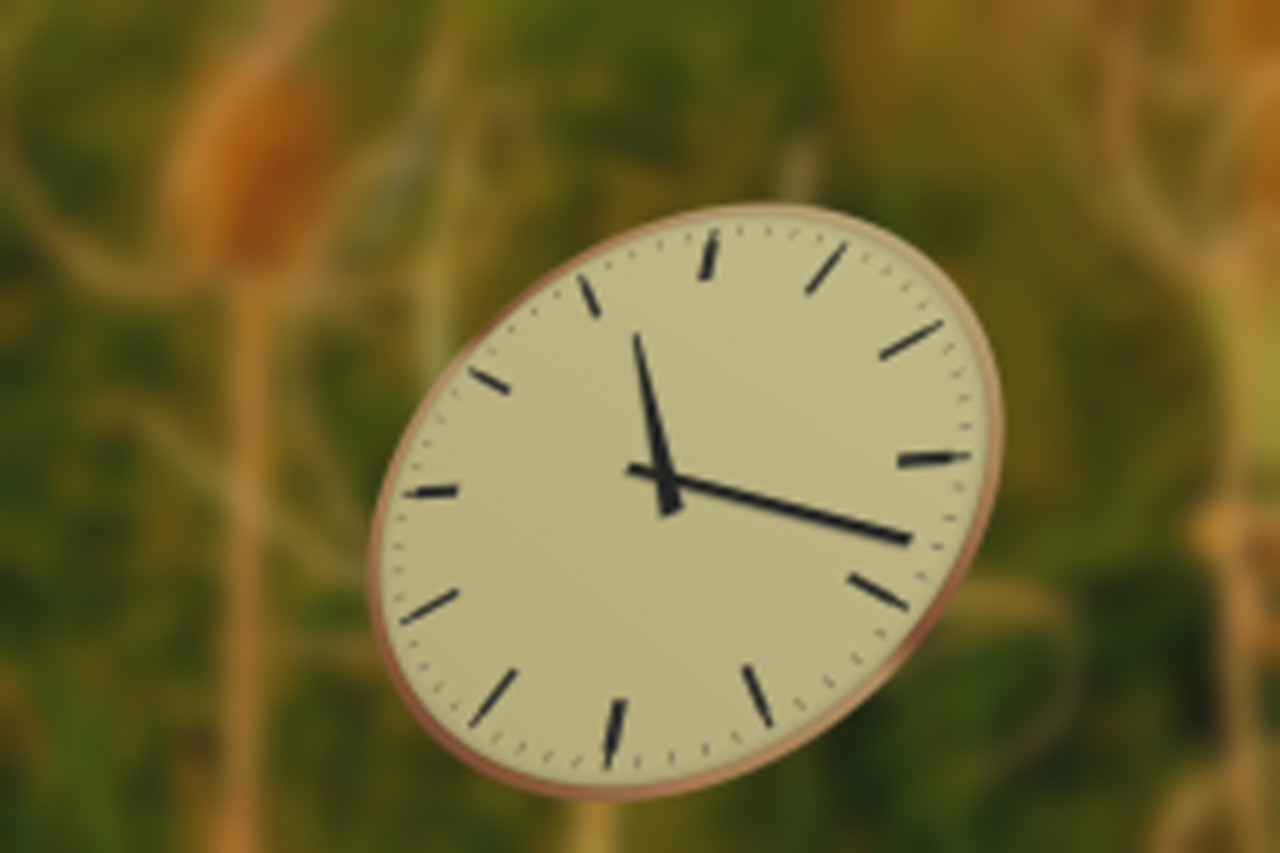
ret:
11:18
